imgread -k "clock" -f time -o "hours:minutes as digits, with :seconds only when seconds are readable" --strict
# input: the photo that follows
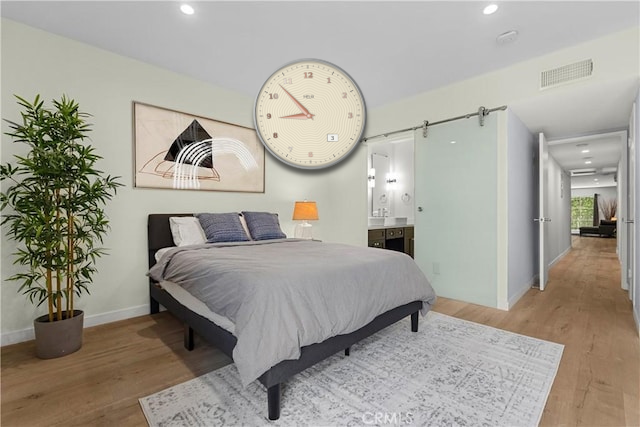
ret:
8:53
